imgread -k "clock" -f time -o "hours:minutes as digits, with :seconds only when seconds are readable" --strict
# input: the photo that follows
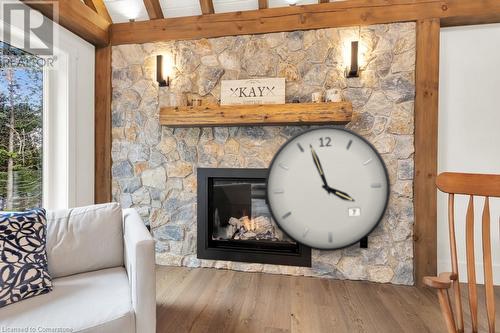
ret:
3:57
